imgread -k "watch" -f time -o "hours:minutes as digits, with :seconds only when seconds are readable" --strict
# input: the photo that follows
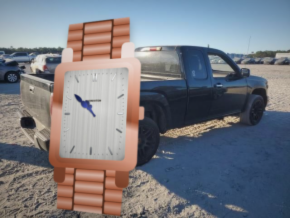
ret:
10:52
